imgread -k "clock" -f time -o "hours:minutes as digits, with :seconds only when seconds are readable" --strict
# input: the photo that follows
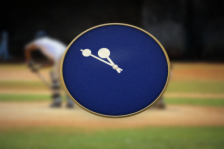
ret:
10:50
